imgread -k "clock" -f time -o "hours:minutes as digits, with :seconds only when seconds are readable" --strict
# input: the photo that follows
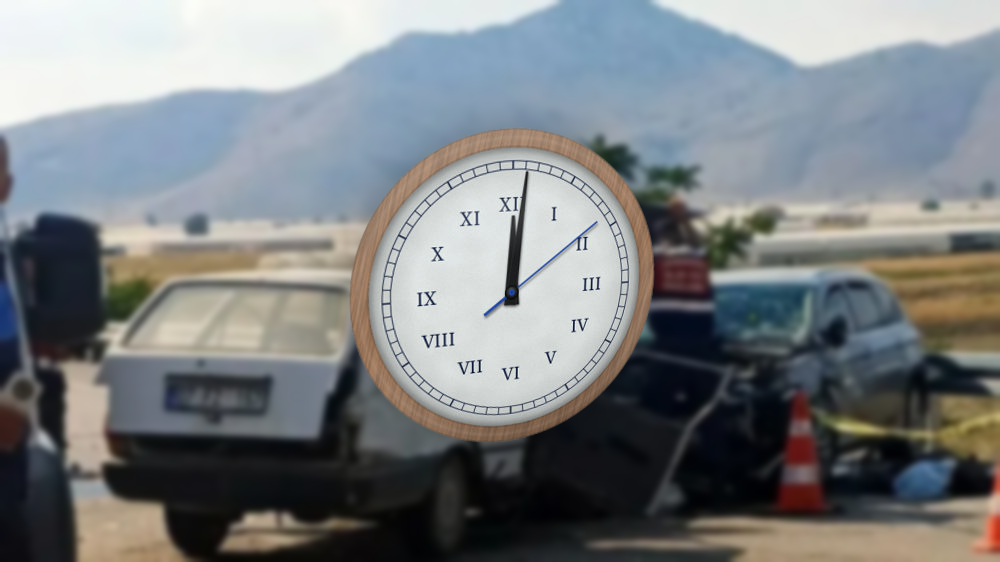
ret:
12:01:09
